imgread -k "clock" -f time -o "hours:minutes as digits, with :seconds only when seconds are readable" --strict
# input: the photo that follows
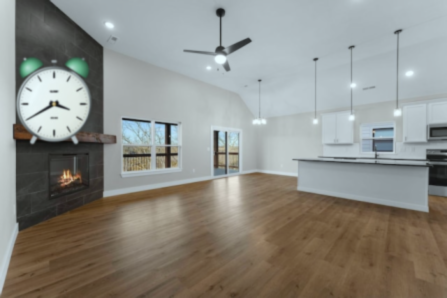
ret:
3:40
